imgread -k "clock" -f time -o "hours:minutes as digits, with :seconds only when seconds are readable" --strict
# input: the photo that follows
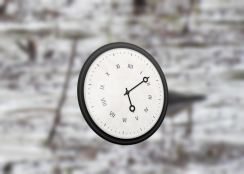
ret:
5:08
